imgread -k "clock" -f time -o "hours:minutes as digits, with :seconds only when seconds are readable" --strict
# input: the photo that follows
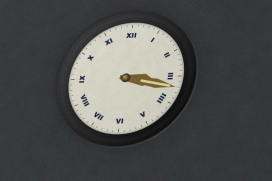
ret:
3:17
